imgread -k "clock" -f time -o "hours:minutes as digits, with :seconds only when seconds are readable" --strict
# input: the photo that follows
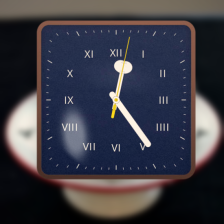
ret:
12:24:02
